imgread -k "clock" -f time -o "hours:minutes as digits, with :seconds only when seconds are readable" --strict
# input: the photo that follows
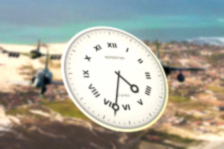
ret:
4:33
